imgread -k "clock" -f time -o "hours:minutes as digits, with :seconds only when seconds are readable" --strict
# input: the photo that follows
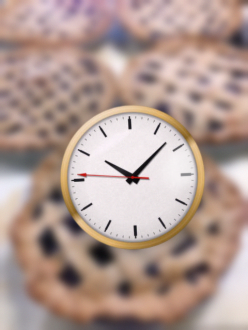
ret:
10:07:46
